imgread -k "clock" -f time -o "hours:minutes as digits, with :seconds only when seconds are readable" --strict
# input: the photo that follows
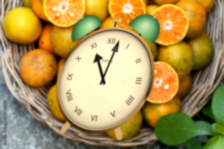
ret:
11:02
